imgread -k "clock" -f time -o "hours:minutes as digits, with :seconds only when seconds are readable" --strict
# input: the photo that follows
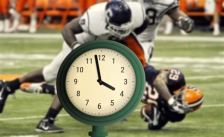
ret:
3:58
